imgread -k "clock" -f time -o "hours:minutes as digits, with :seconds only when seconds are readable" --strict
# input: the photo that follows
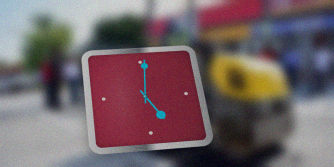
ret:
5:01
